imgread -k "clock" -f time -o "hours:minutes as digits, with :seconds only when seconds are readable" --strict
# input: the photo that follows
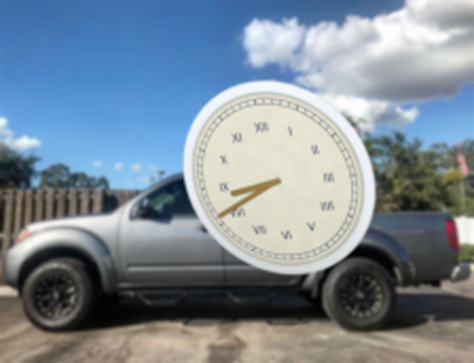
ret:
8:41
